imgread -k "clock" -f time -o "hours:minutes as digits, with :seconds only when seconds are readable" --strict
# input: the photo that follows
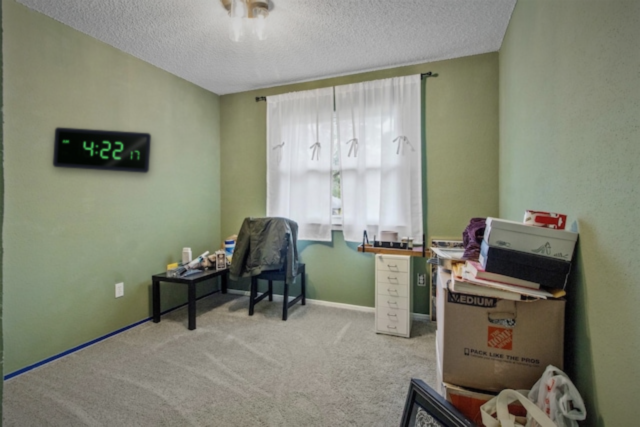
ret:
4:22
